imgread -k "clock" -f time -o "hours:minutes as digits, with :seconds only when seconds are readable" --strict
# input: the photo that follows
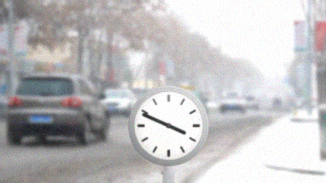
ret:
3:49
